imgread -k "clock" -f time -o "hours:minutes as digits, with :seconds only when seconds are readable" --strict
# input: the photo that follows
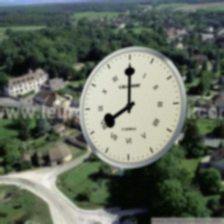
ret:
8:00
